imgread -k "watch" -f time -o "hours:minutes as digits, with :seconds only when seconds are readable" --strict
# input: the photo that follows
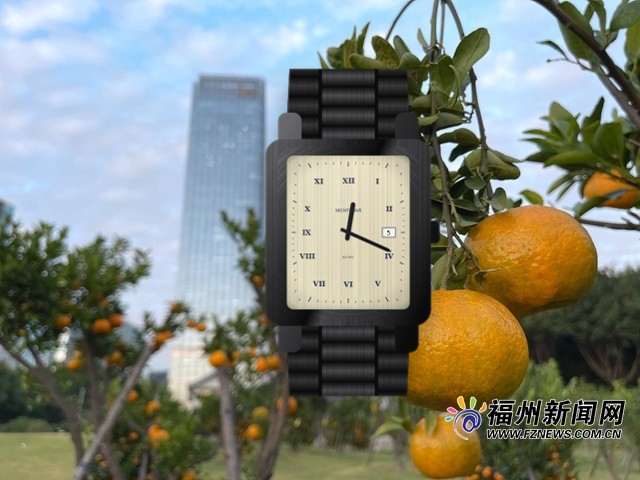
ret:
12:19
